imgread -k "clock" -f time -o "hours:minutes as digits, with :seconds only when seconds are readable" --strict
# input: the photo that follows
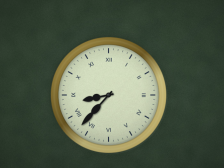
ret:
8:37
